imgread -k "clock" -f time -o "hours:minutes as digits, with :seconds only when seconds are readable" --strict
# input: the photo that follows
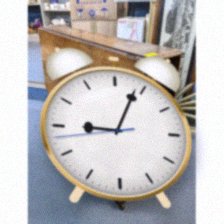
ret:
9:03:43
